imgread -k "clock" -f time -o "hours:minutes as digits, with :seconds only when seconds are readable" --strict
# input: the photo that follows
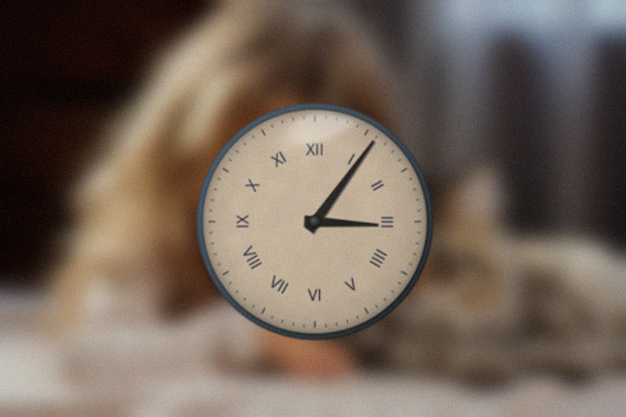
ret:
3:06
